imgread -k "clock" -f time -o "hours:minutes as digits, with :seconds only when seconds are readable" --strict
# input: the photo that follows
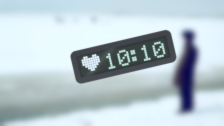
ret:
10:10
